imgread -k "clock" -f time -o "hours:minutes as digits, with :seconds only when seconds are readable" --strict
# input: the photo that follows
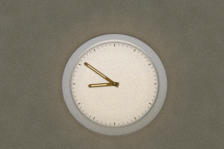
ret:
8:51
